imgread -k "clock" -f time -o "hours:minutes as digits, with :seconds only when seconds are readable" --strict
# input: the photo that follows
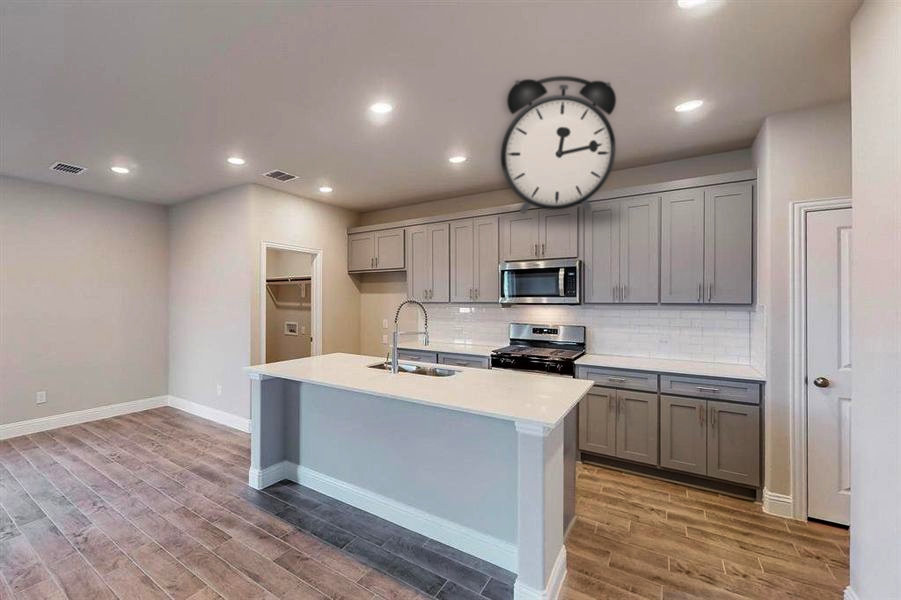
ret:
12:13
